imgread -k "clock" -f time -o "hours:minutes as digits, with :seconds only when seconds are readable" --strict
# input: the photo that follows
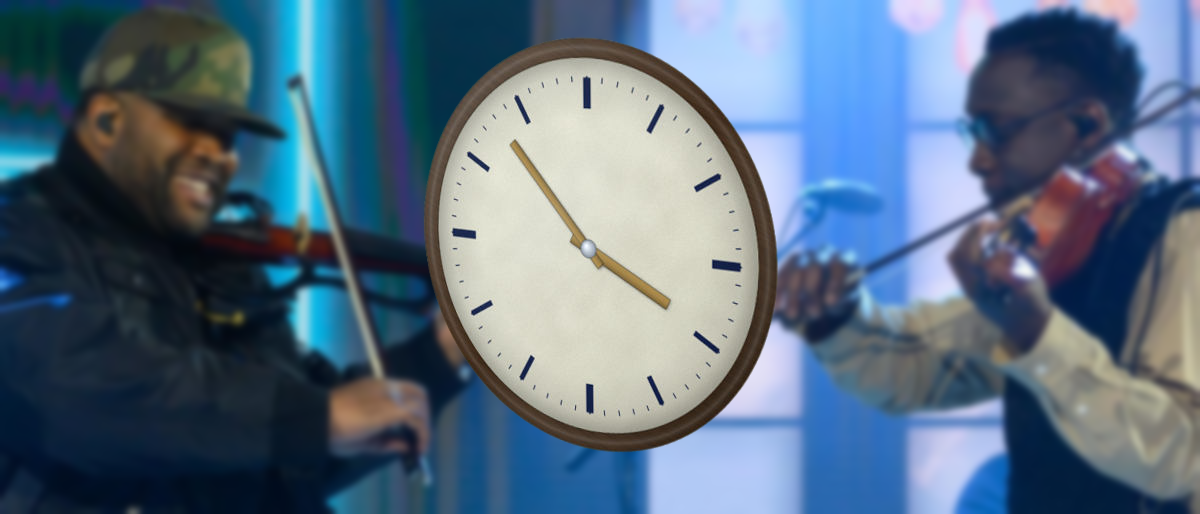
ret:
3:53
